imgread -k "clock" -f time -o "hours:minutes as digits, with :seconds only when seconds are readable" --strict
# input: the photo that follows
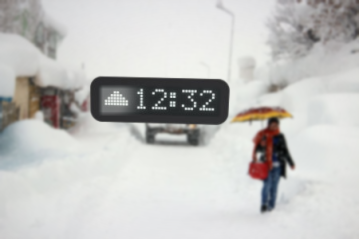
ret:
12:32
